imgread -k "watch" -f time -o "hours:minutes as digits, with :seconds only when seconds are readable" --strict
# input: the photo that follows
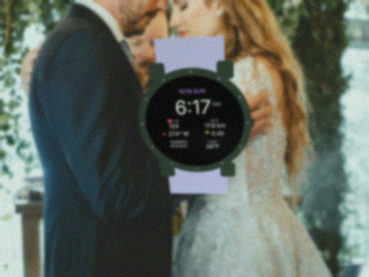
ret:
6:17
